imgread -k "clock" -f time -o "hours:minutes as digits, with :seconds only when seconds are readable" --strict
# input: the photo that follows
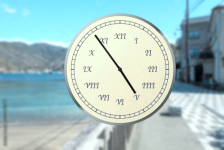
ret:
4:54
